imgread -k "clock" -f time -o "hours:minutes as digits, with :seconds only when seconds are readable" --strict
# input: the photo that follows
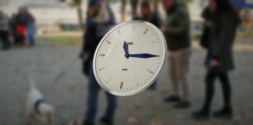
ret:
11:15
